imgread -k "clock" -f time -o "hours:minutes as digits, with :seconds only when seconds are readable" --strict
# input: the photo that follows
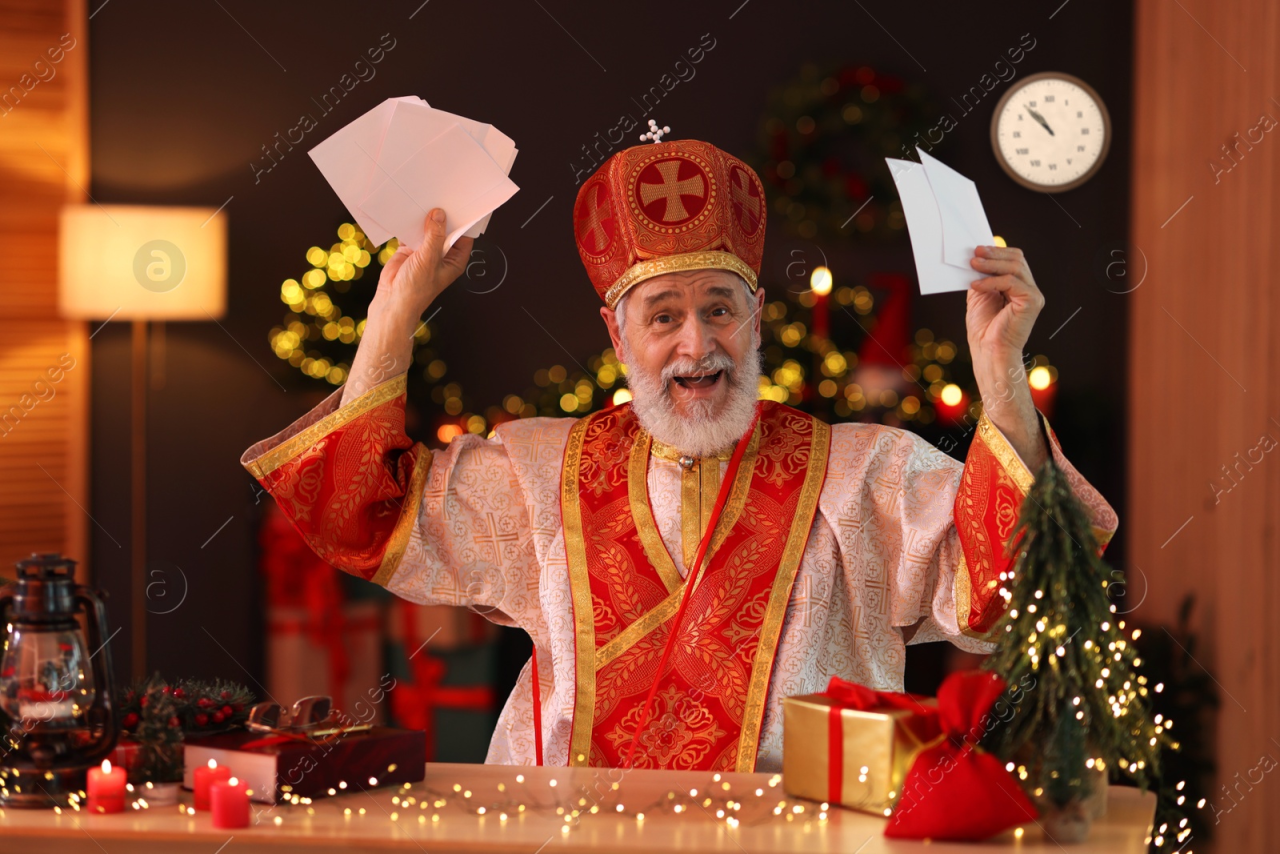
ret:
10:53
